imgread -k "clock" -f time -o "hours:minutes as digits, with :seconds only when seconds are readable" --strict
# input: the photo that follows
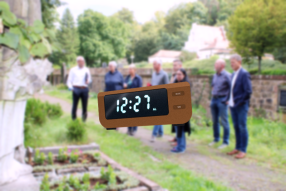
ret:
12:27
